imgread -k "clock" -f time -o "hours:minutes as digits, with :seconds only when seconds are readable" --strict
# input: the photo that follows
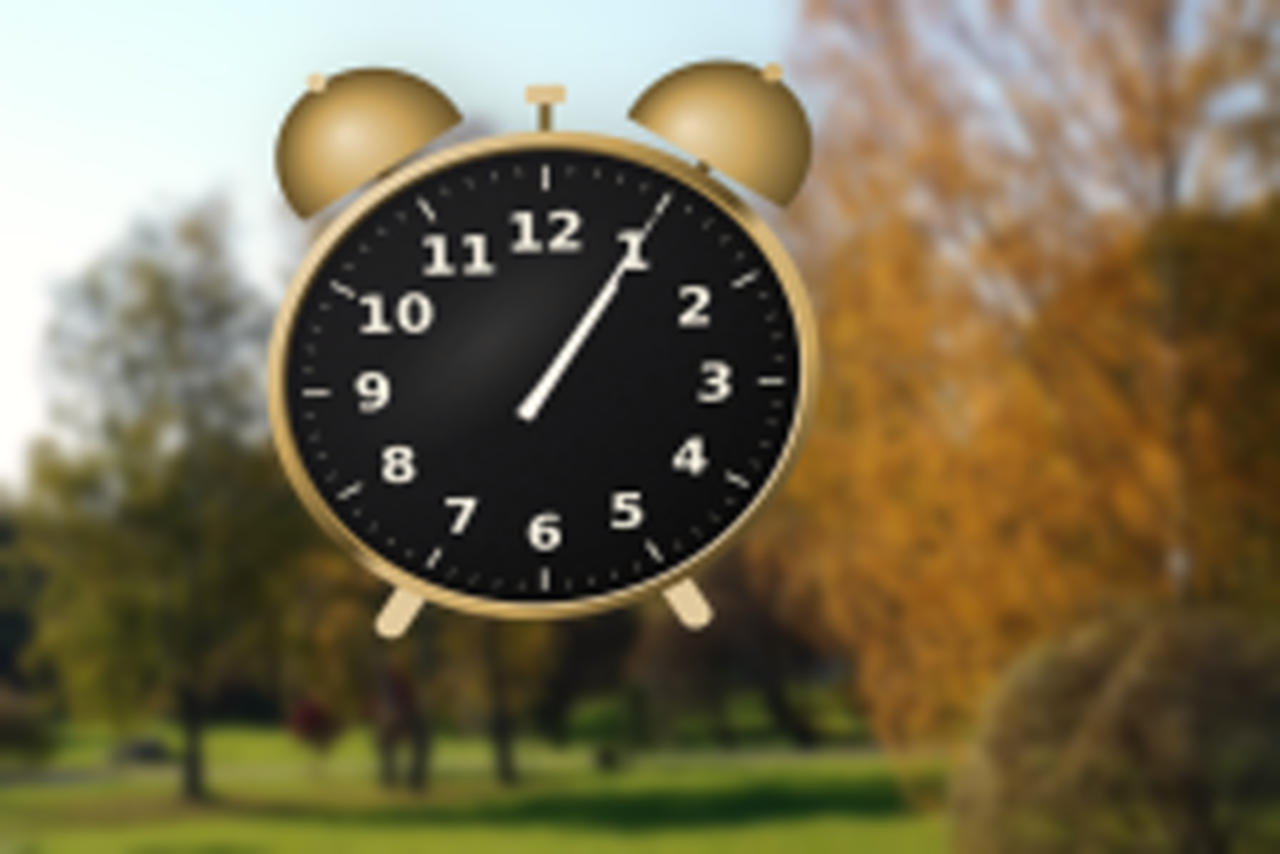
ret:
1:05
